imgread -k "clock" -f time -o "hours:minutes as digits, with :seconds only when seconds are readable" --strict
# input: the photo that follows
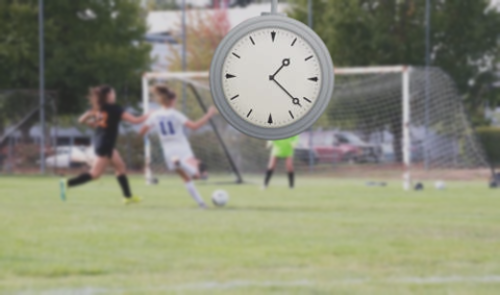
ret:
1:22
